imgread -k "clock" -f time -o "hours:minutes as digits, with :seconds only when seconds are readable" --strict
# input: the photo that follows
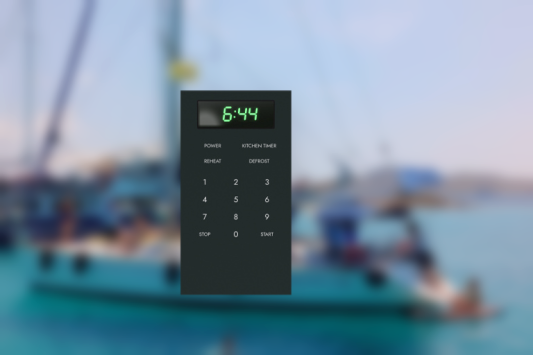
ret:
6:44
